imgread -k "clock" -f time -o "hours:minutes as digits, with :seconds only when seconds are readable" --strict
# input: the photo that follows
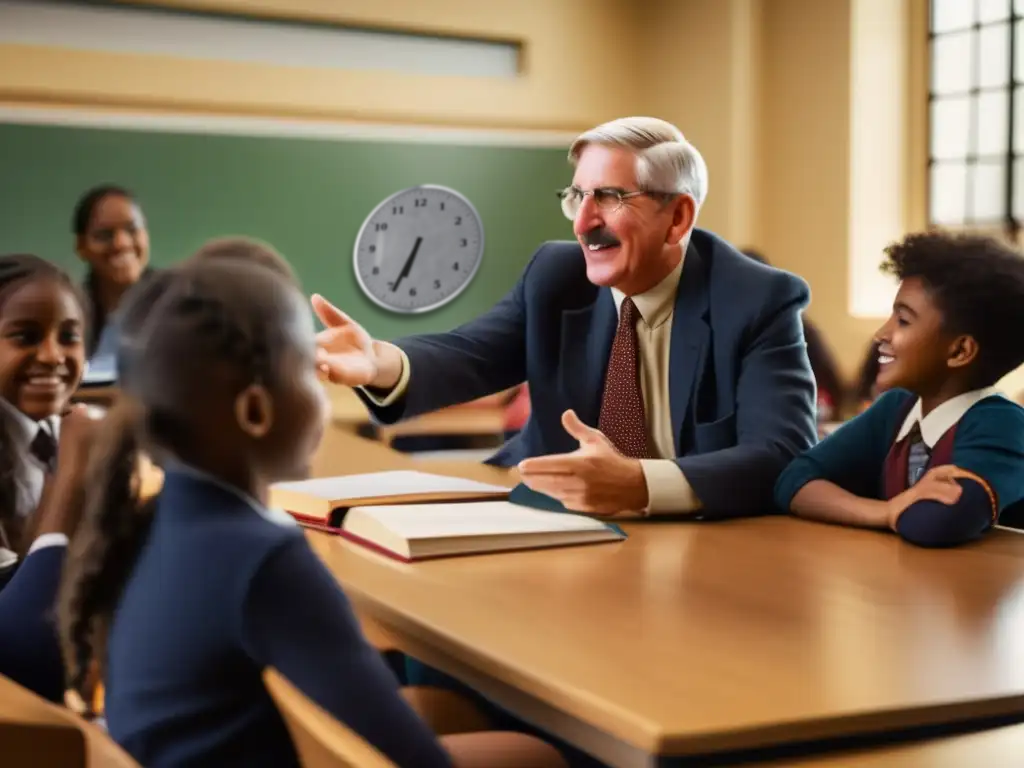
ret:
6:34
